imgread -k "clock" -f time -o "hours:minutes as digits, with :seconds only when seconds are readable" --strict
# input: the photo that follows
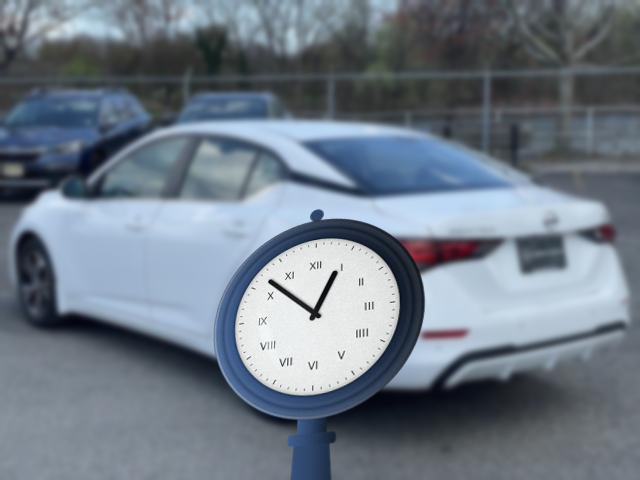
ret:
12:52
